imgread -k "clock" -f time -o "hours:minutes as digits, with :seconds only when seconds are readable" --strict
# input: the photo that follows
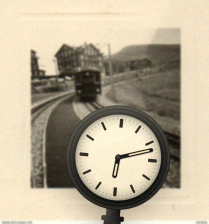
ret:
6:12
